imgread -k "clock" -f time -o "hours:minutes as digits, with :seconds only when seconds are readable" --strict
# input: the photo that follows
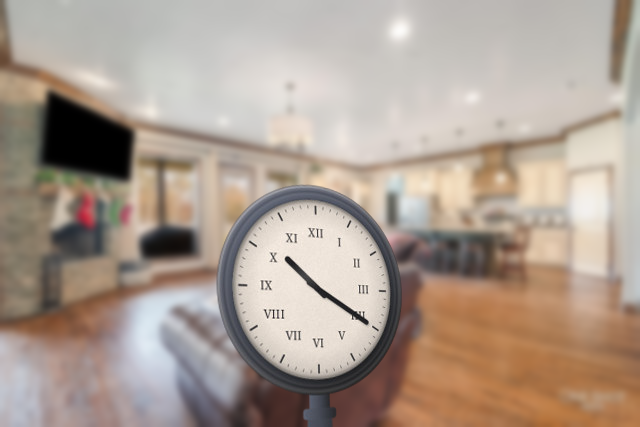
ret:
10:20
